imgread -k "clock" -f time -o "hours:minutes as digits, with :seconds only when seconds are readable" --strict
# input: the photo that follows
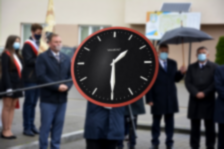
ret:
1:30
